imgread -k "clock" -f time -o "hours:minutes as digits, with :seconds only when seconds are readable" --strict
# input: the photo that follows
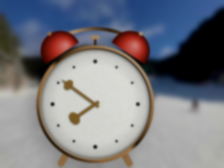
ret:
7:51
